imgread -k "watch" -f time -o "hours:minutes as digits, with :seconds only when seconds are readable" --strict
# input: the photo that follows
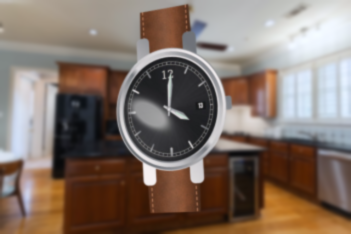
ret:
4:01
